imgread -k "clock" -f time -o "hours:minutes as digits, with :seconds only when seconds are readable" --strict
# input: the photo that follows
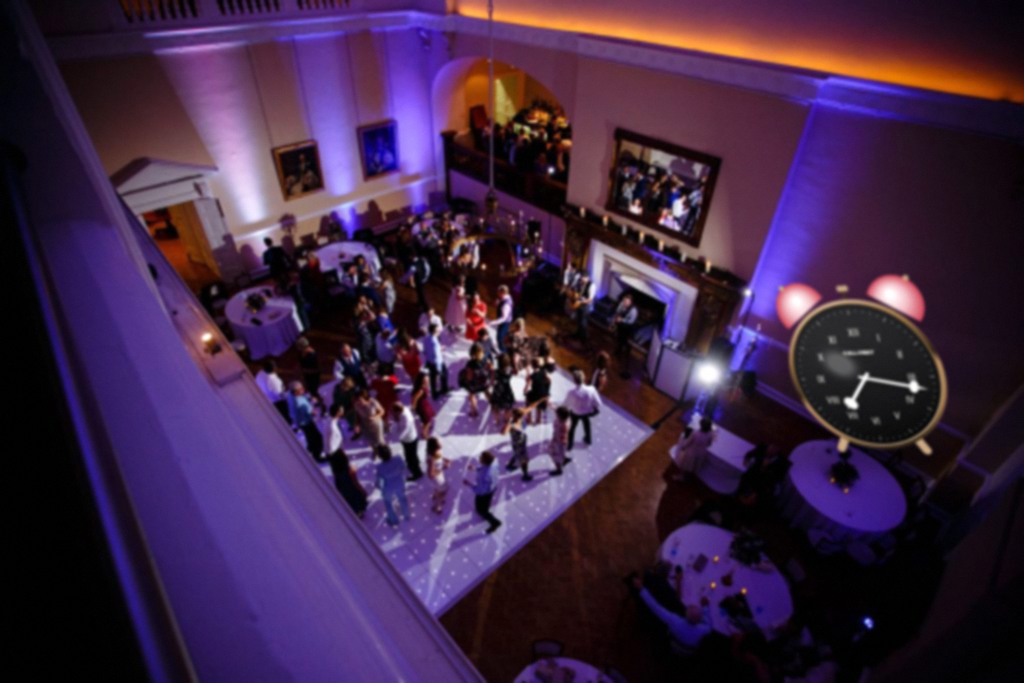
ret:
7:17
